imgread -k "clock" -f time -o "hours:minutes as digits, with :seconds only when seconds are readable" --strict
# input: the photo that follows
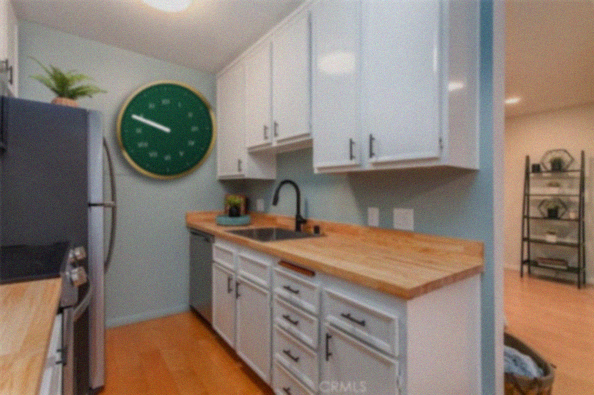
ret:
9:49
